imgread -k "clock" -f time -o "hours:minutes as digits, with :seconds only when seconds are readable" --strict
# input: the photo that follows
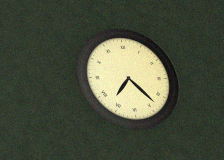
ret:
7:23
